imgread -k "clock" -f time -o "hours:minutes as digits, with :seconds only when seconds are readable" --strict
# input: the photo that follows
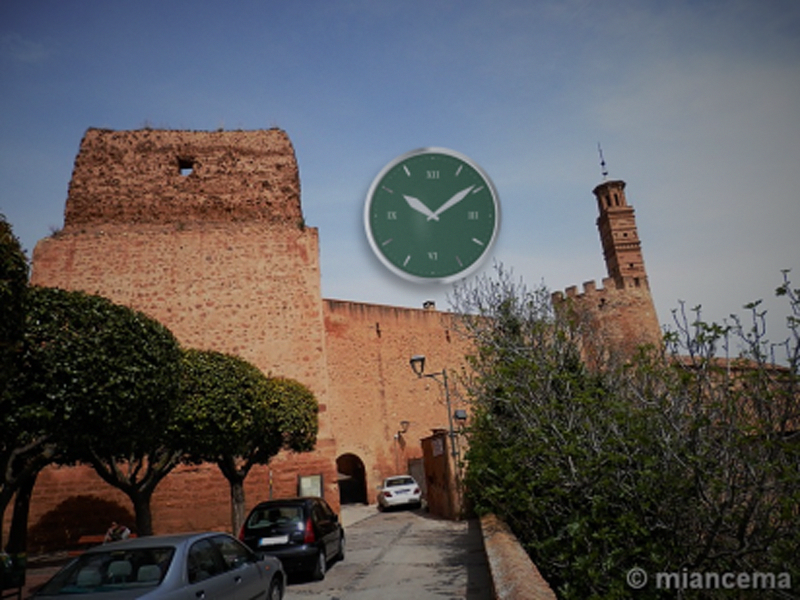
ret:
10:09
